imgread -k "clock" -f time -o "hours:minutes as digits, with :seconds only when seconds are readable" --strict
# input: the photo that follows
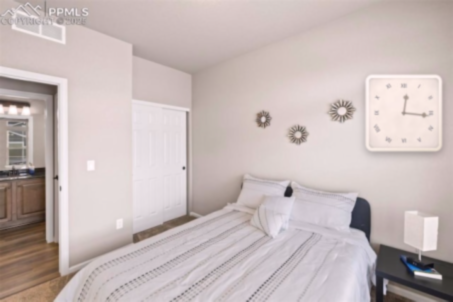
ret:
12:16
